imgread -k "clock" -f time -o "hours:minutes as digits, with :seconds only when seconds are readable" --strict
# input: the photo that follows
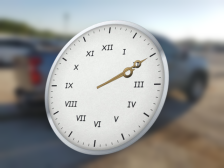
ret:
2:10
